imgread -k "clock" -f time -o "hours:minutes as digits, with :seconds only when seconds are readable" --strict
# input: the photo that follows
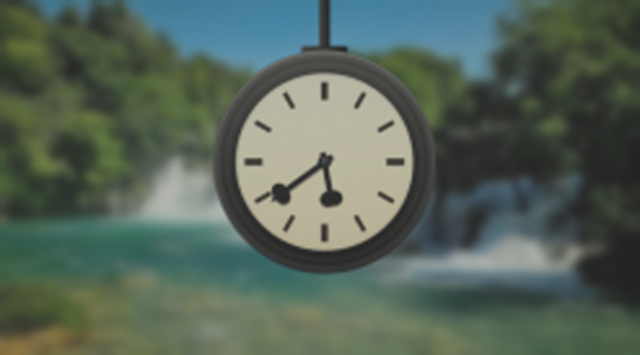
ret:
5:39
